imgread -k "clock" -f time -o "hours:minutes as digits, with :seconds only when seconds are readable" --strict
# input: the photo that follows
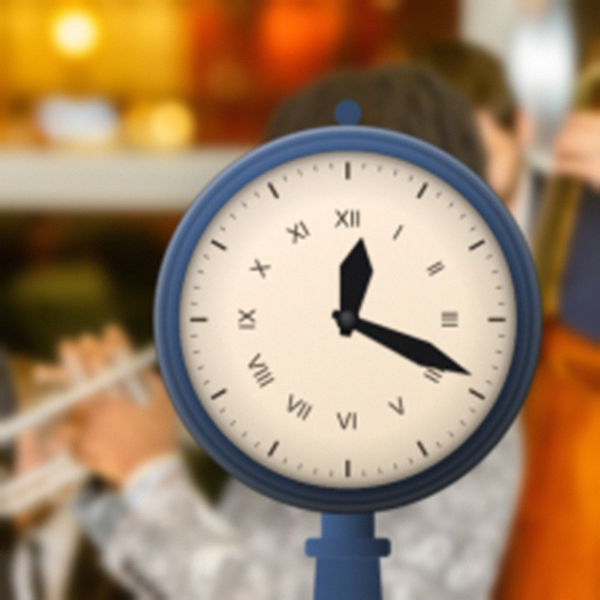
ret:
12:19
